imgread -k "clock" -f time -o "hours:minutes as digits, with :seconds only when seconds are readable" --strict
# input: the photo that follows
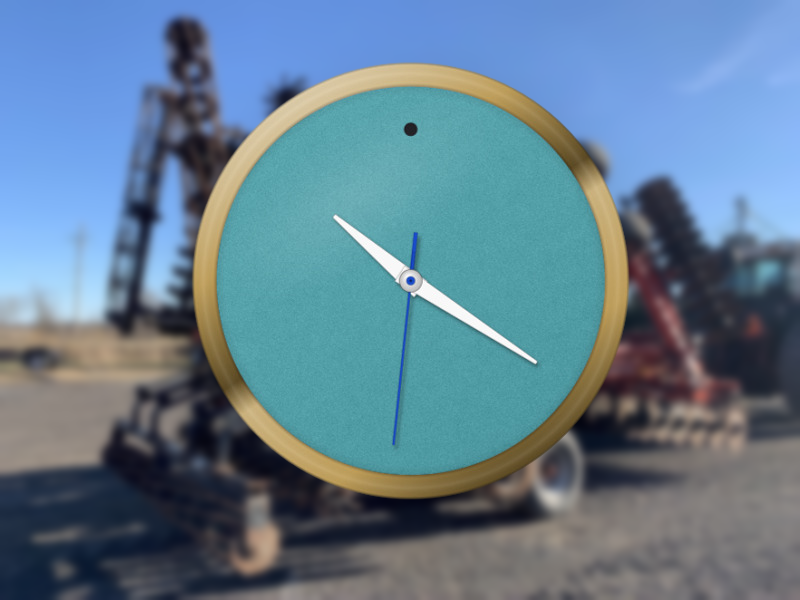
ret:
10:20:31
